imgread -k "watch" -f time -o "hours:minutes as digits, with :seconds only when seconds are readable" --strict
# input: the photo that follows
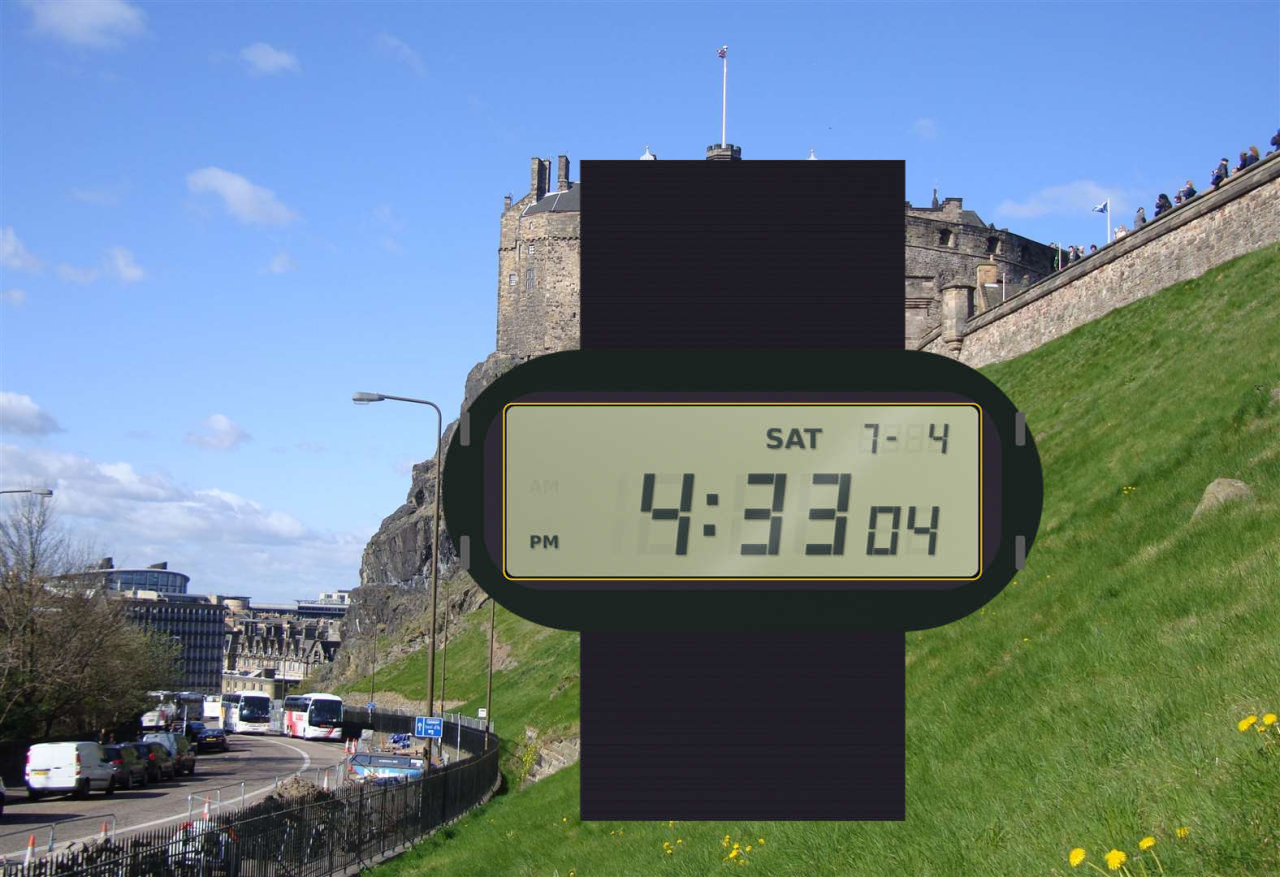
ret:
4:33:04
